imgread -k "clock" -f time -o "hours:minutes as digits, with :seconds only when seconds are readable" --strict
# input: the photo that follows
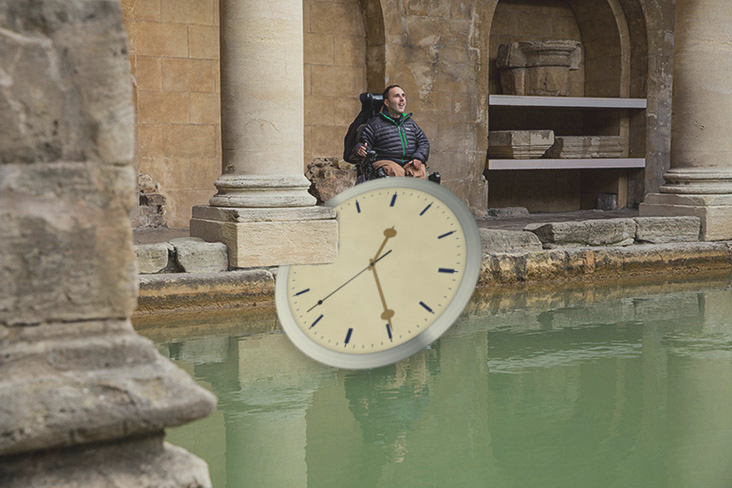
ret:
12:24:37
